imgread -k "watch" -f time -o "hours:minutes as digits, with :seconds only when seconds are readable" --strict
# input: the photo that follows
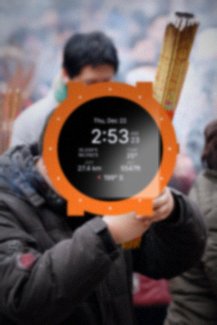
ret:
2:53
